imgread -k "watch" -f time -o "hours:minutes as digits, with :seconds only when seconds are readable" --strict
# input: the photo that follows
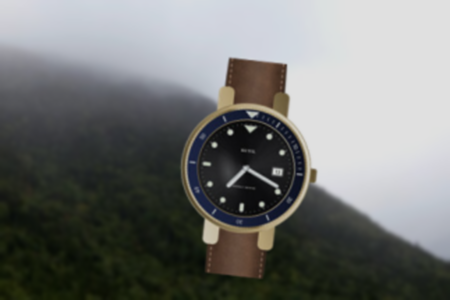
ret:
7:19
